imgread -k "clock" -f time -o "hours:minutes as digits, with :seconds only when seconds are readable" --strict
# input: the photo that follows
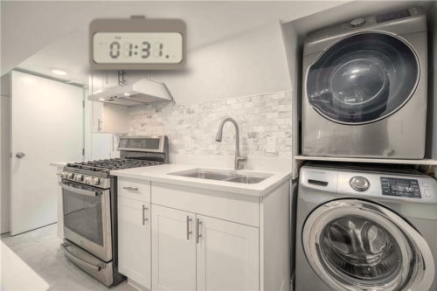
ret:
1:31
